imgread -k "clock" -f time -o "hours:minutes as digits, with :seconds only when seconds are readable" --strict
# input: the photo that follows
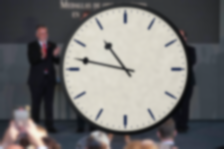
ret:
10:47
